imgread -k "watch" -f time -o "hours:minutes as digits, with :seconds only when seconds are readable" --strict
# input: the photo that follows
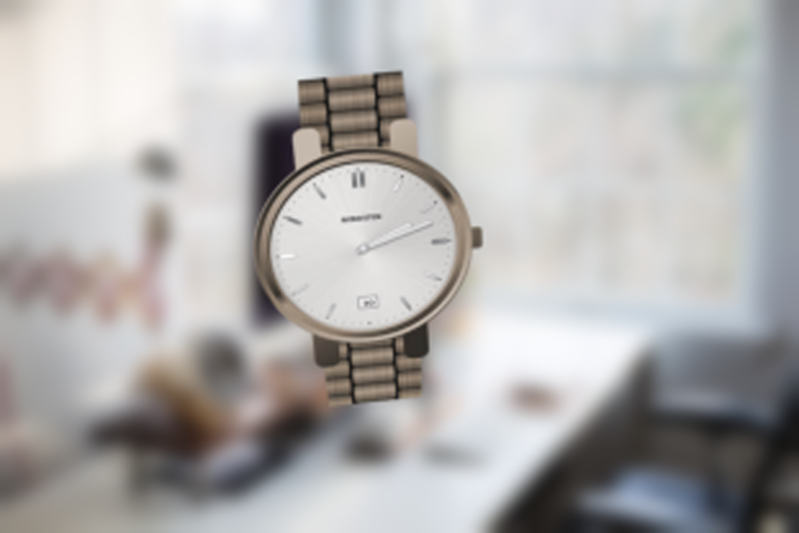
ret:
2:12
